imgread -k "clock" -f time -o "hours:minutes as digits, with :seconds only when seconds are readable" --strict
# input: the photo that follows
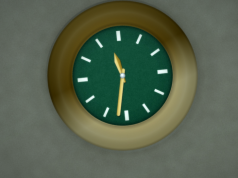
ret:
11:32
